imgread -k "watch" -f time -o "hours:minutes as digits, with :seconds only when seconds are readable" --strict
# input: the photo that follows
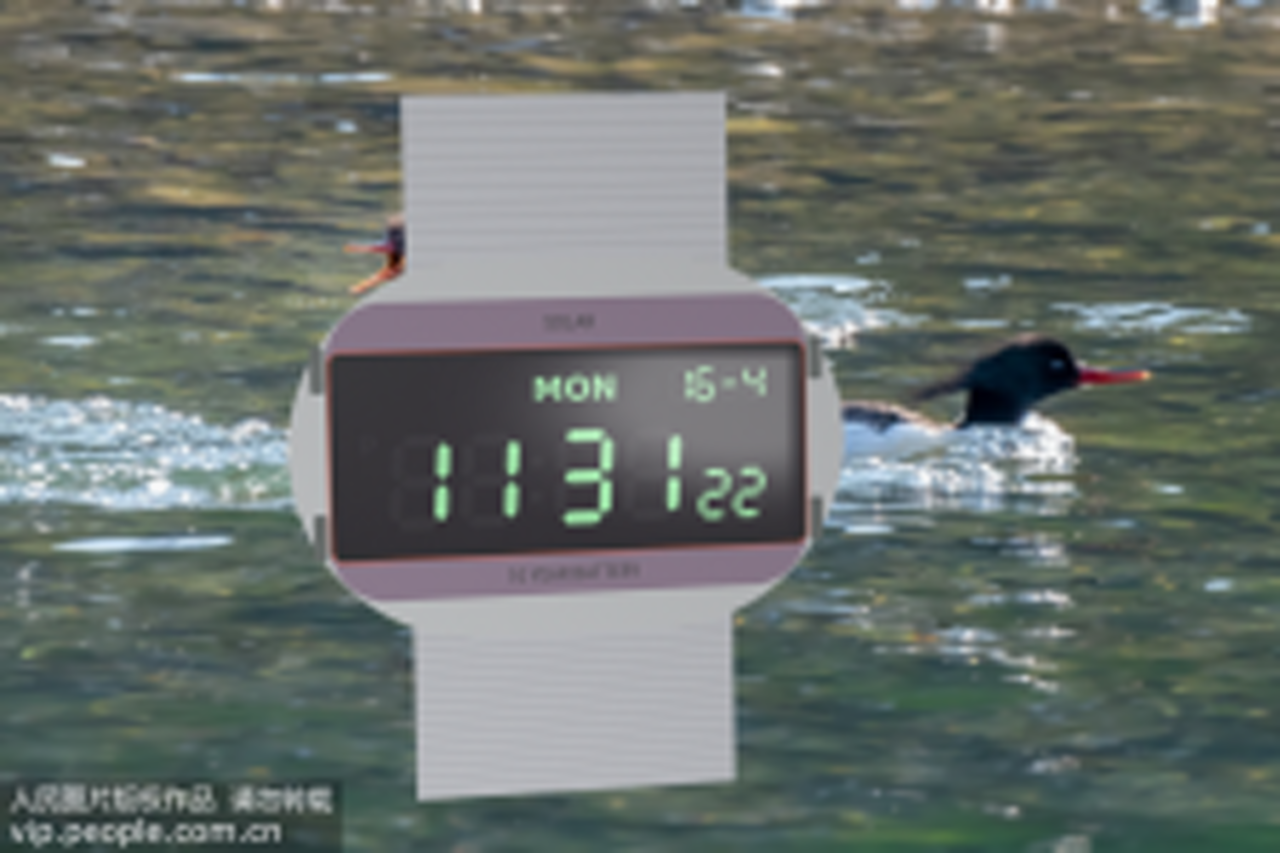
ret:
11:31:22
